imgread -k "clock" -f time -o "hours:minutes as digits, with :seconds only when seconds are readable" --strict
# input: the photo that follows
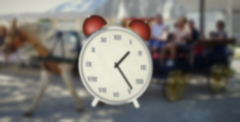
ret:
1:24
